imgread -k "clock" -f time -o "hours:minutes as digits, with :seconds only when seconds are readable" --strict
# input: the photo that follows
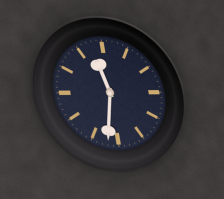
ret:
11:32
